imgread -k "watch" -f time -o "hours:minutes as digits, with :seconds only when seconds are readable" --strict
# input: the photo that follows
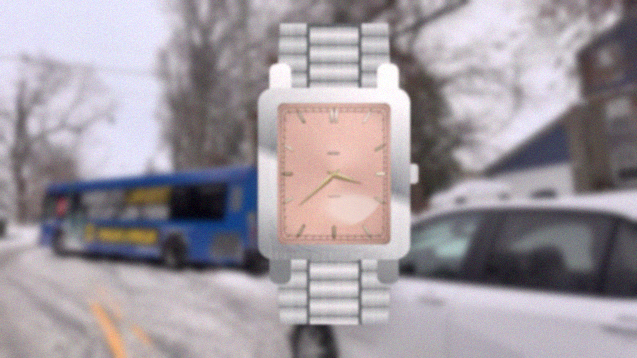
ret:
3:38
